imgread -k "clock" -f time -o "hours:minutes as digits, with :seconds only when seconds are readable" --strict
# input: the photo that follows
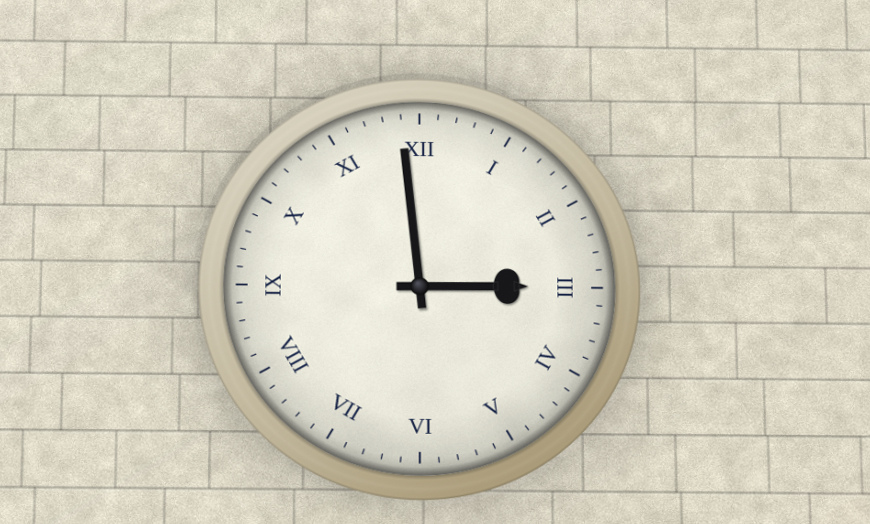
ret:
2:59
